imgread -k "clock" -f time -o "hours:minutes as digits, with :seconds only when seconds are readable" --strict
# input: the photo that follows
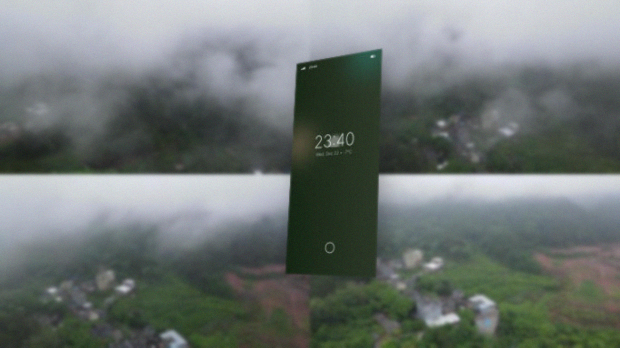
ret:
23:40
